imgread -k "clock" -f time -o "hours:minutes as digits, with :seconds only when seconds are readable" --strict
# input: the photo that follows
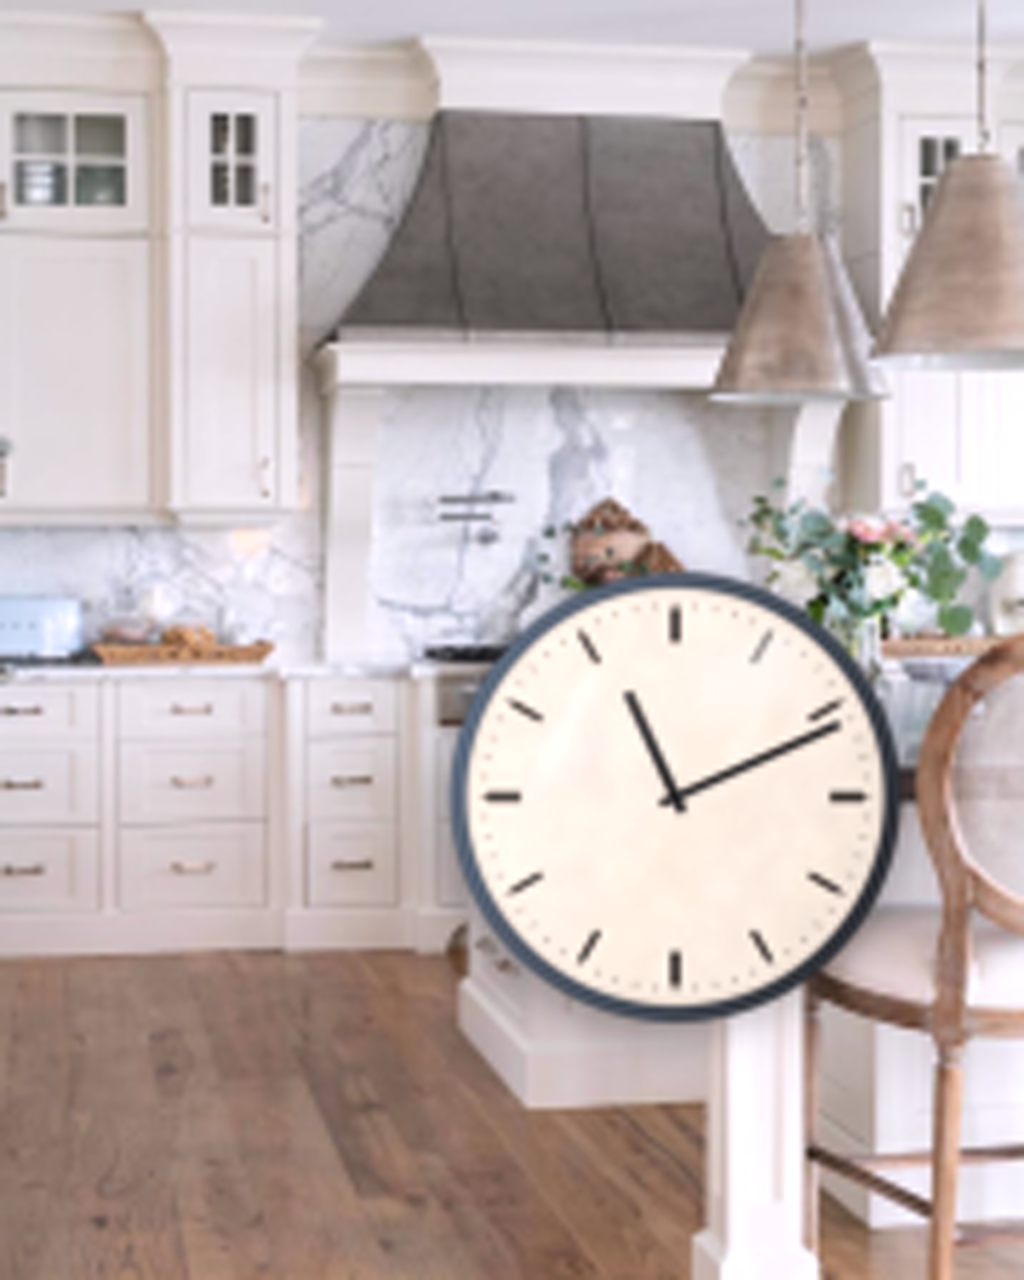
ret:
11:11
